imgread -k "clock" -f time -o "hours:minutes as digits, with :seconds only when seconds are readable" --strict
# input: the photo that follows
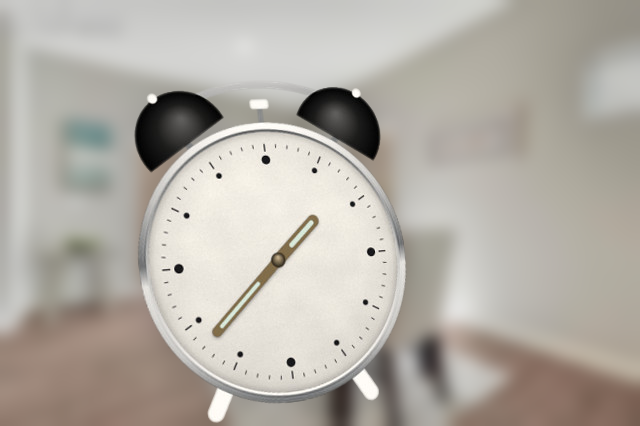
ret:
1:38
